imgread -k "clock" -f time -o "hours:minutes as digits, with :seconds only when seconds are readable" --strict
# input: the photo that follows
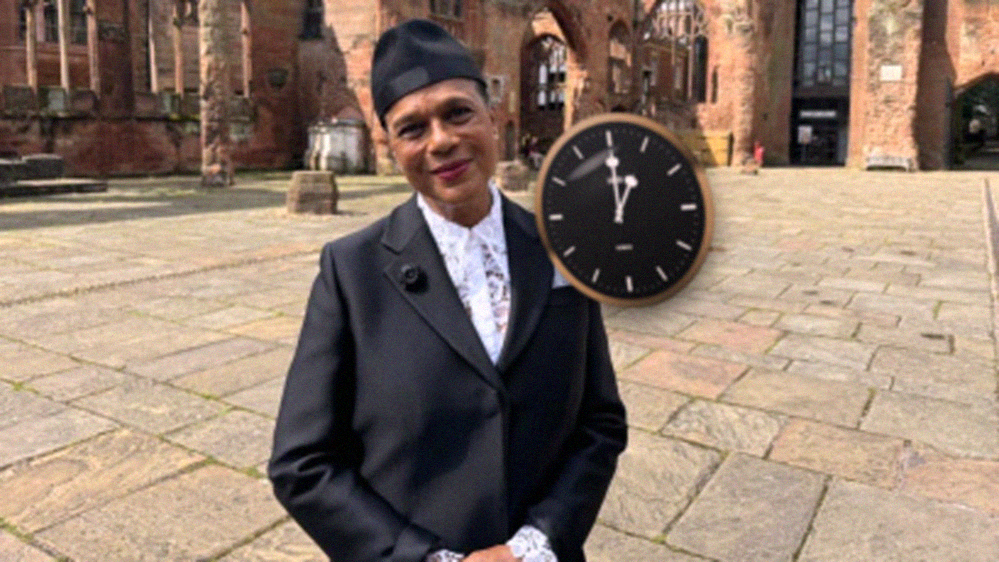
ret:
1:00
